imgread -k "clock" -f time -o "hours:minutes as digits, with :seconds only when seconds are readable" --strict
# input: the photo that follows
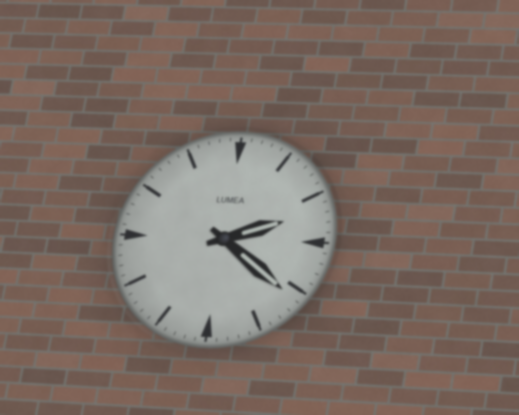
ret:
2:21
